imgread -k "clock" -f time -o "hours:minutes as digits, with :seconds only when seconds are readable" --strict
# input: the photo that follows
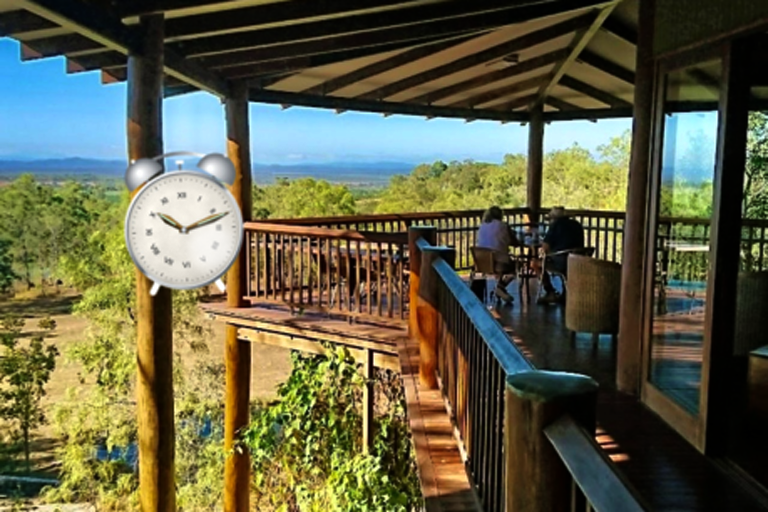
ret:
10:12
